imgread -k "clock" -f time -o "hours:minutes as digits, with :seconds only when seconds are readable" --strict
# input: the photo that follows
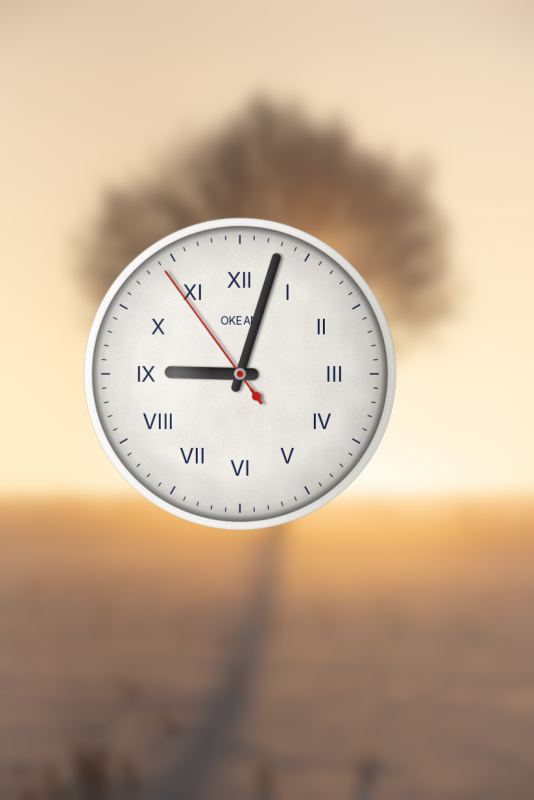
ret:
9:02:54
